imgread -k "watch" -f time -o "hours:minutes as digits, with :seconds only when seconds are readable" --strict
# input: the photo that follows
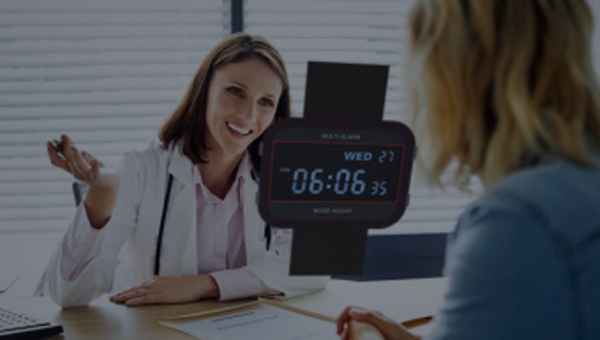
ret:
6:06:35
